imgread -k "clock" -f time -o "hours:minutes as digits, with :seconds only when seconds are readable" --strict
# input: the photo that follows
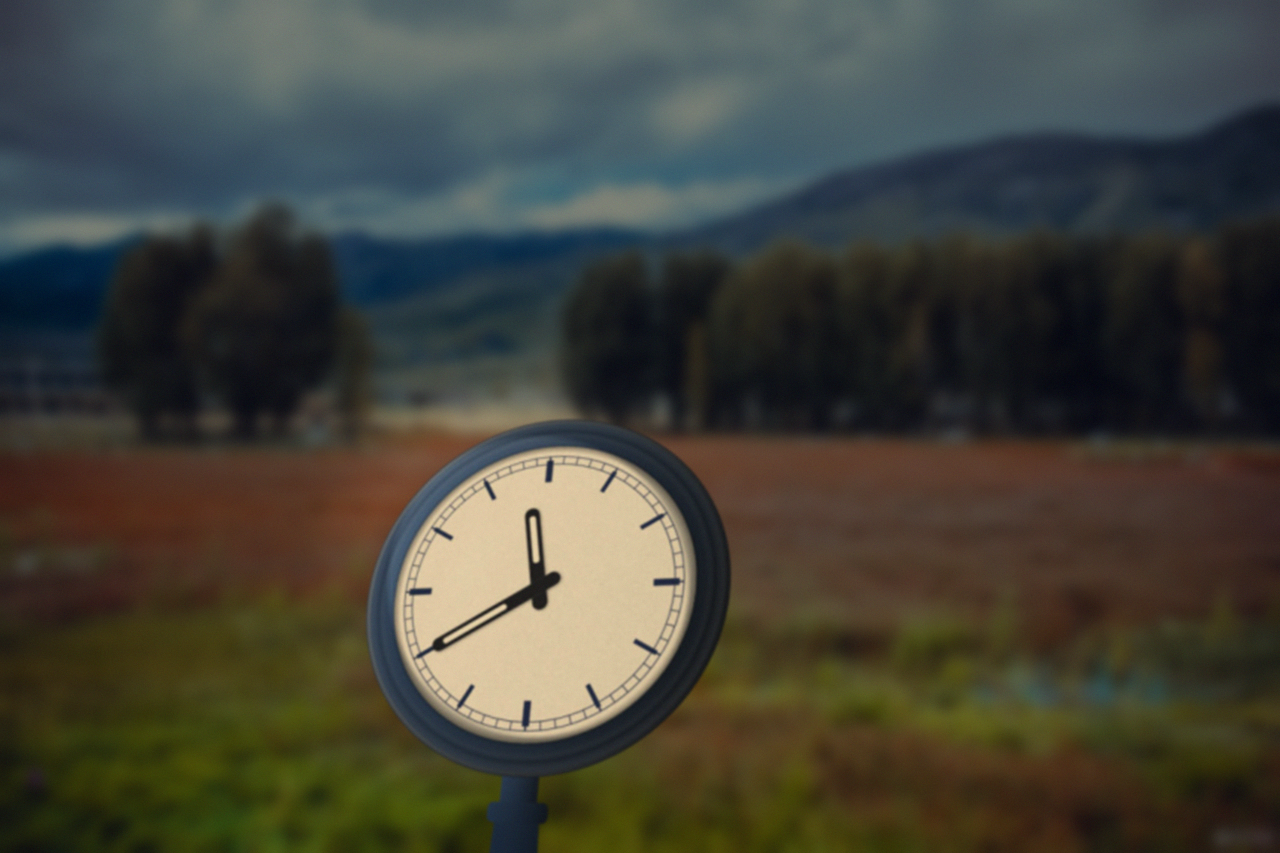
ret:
11:40
